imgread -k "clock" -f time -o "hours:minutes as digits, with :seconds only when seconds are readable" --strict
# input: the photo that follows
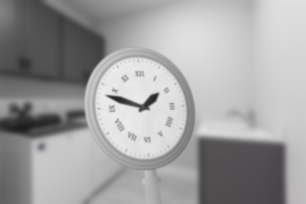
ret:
1:48
